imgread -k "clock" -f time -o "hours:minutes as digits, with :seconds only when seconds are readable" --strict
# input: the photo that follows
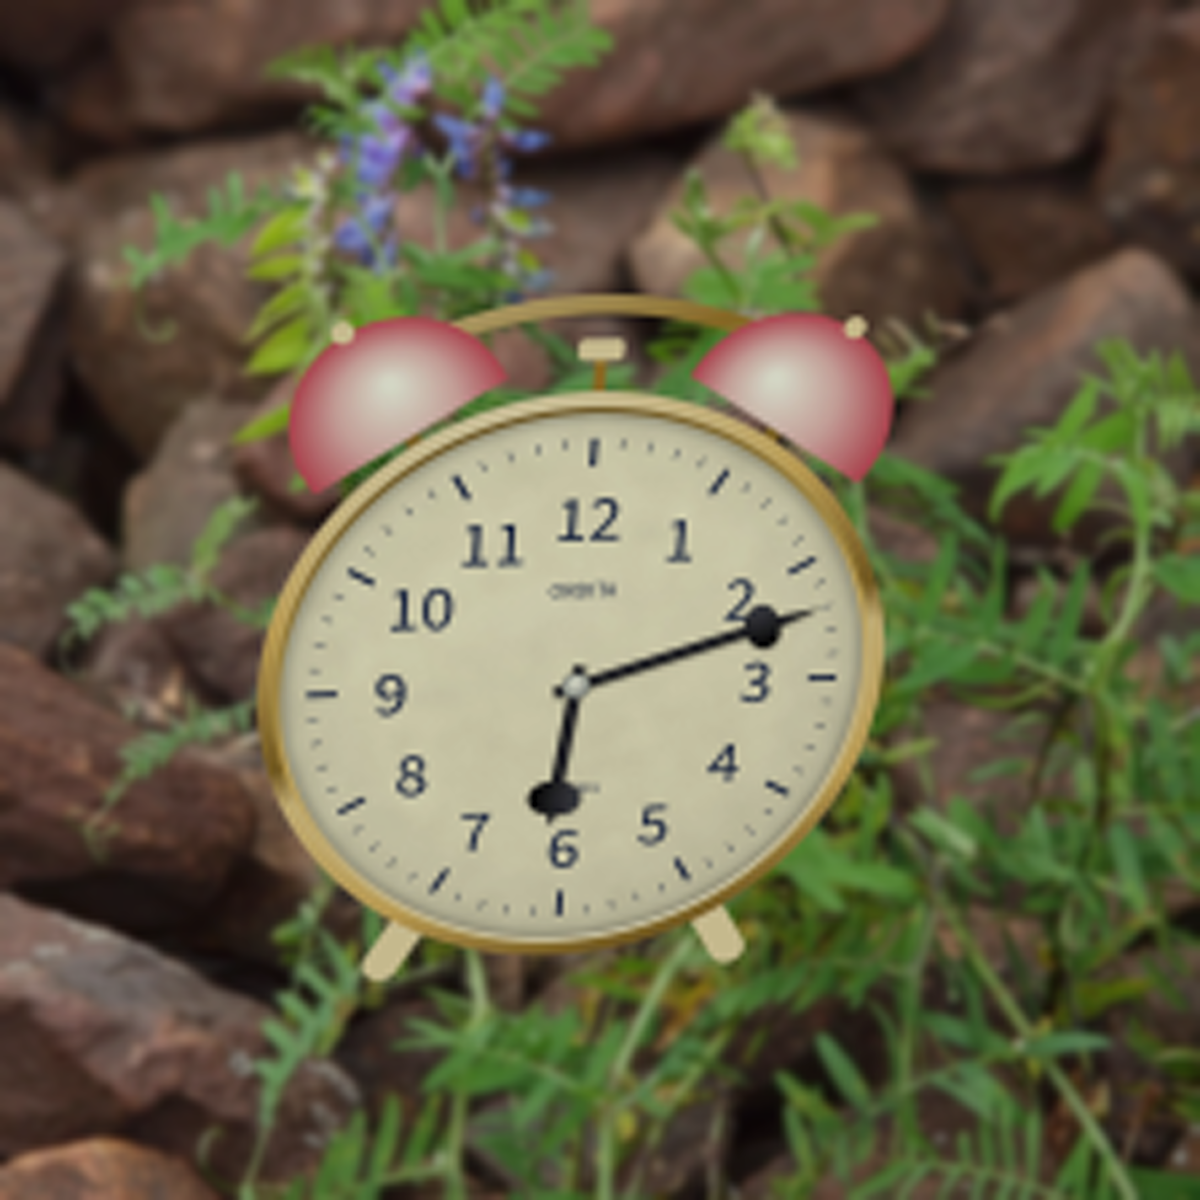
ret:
6:12
